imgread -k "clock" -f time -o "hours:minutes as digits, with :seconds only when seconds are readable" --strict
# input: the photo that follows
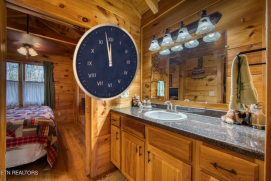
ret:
11:58
